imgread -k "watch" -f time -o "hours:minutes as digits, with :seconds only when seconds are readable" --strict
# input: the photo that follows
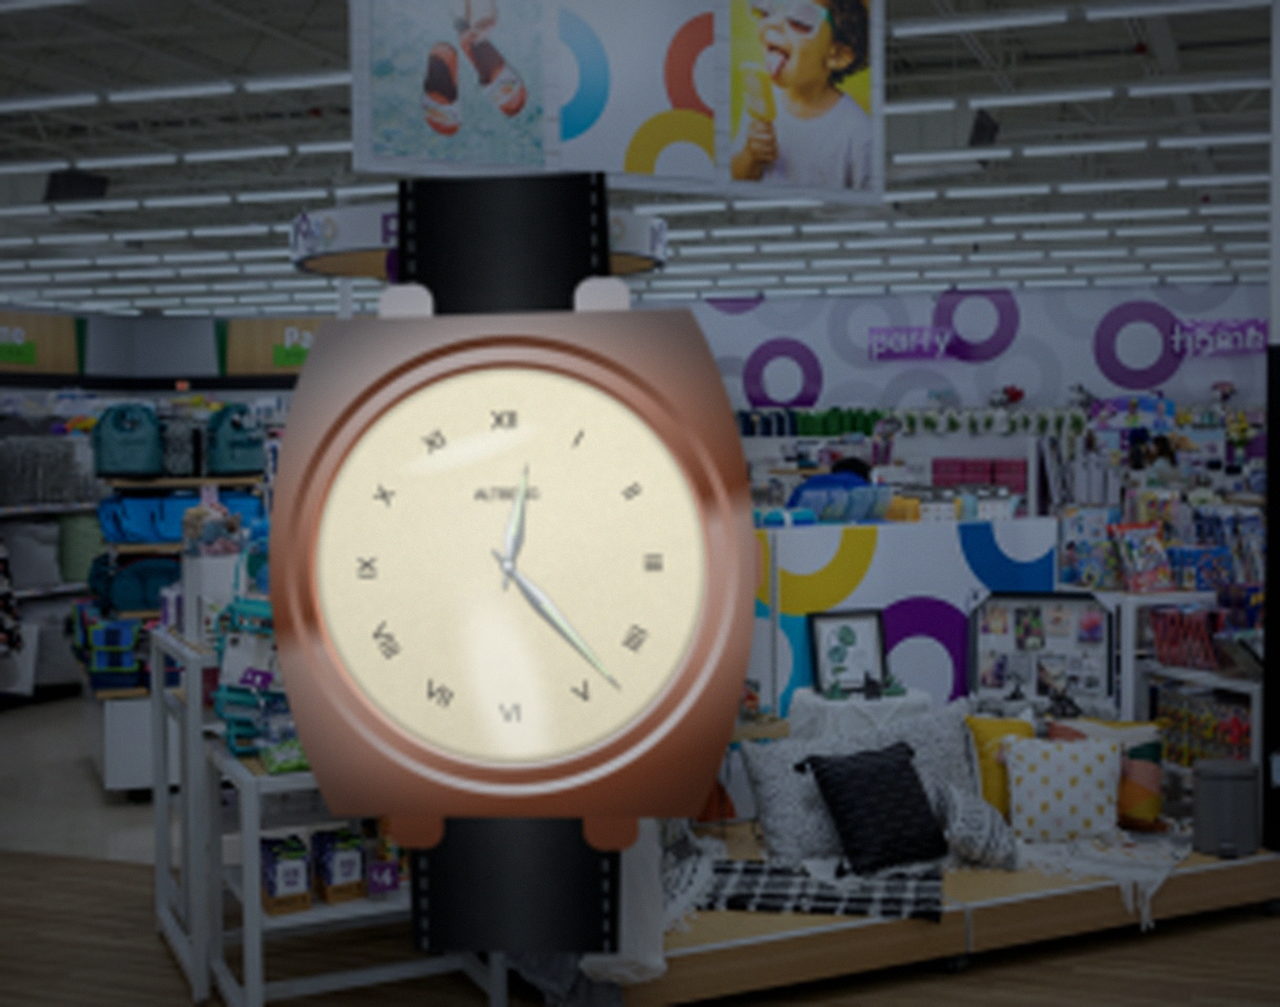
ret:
12:23
